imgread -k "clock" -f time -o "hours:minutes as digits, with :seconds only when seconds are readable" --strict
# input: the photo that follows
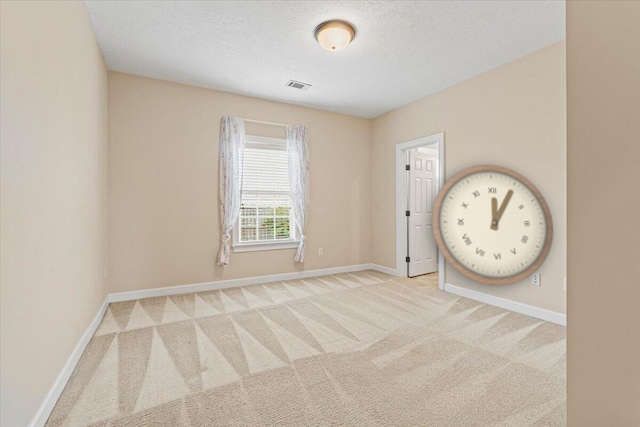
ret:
12:05
